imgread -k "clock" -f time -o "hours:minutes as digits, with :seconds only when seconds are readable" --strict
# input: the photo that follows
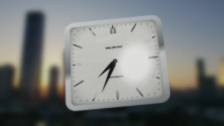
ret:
7:34
